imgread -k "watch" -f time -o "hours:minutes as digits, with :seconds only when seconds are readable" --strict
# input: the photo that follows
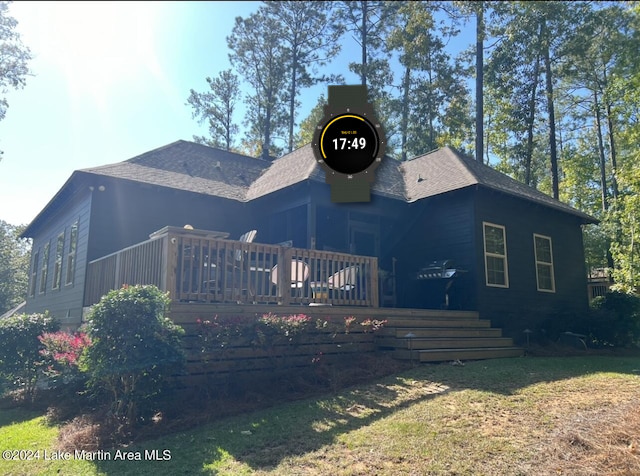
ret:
17:49
